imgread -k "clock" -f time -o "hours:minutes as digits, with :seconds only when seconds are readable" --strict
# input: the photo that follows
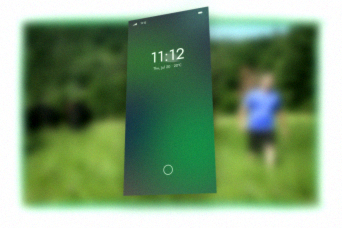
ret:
11:12
